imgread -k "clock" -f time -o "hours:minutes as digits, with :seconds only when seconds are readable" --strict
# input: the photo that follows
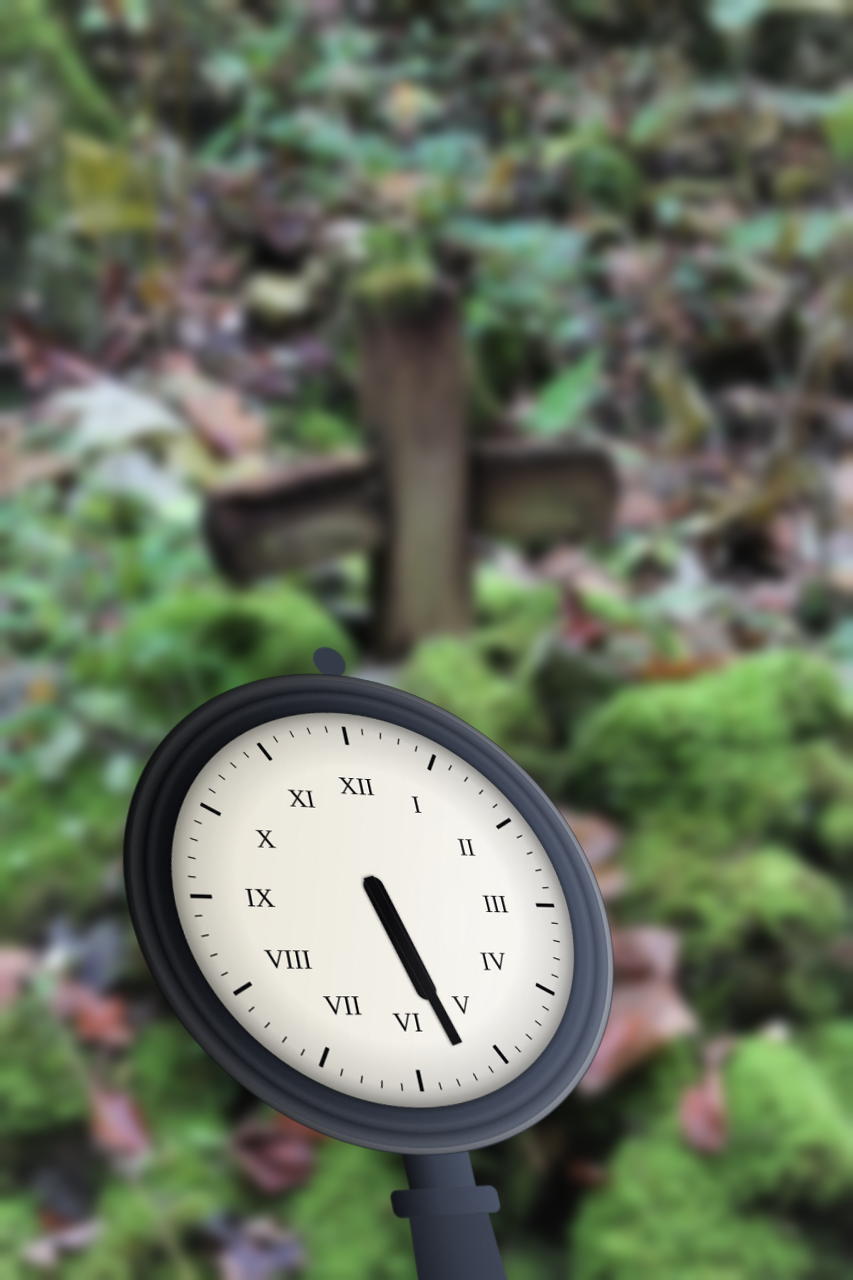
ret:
5:27
